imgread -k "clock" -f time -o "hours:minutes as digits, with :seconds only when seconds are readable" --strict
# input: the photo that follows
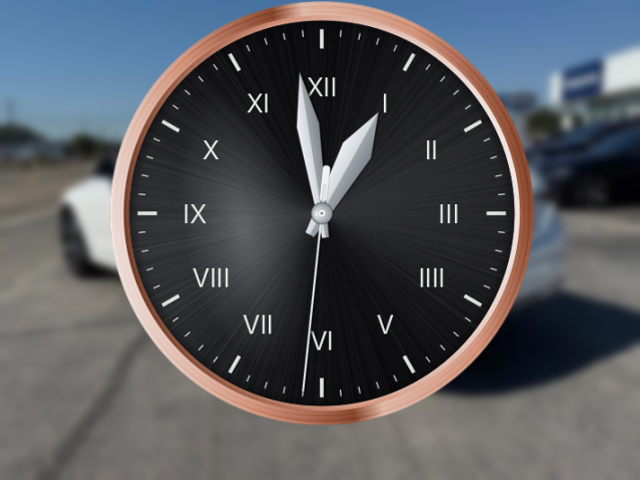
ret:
12:58:31
